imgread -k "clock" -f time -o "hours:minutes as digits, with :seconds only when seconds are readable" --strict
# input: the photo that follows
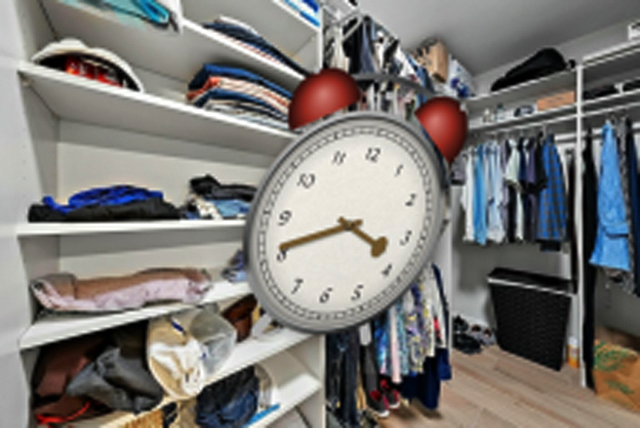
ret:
3:41
